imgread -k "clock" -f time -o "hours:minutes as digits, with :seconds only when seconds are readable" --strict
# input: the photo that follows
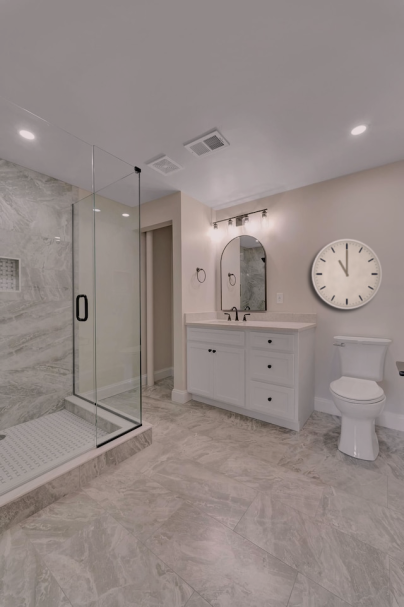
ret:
11:00
